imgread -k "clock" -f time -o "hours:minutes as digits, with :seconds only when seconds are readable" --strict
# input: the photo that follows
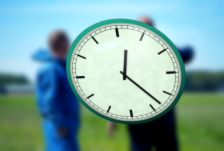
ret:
12:23
